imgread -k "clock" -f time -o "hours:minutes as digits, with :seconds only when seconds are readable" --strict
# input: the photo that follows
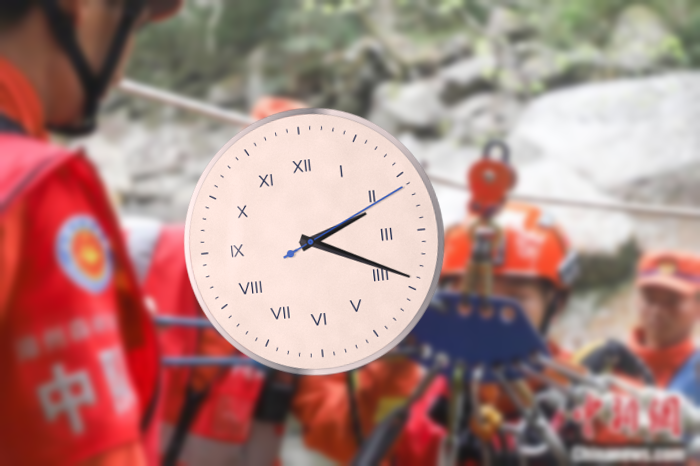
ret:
2:19:11
